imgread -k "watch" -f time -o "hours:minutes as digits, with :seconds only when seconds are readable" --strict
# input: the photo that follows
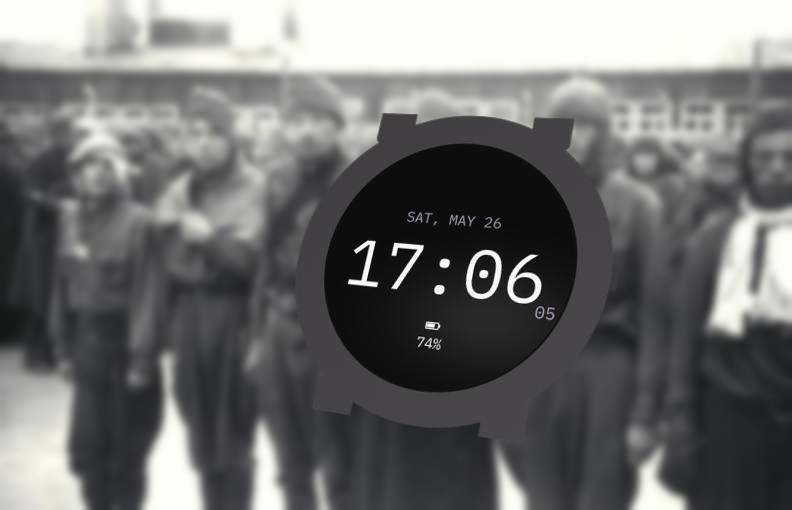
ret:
17:06:05
